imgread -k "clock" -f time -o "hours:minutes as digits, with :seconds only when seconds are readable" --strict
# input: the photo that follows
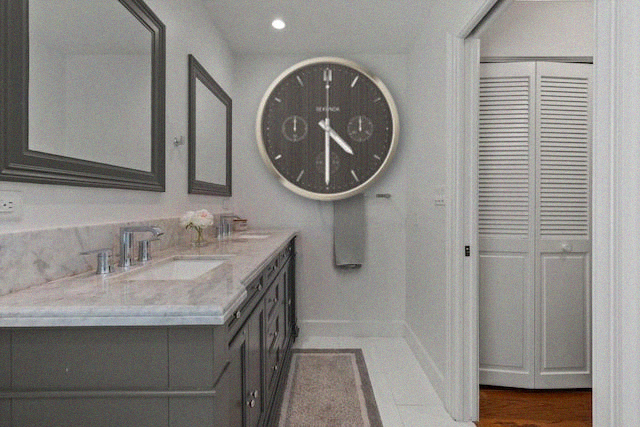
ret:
4:30
